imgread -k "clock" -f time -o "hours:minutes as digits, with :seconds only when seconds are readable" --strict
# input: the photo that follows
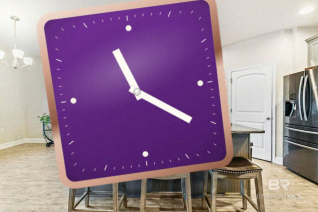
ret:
11:21
